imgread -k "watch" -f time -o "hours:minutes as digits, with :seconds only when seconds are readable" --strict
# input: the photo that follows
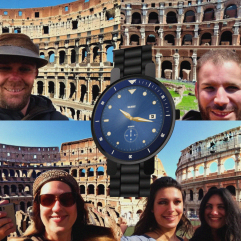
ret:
10:17
